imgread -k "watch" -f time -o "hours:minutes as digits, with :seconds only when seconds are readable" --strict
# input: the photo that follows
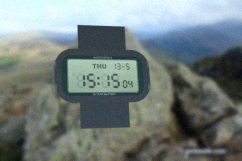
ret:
15:15:04
